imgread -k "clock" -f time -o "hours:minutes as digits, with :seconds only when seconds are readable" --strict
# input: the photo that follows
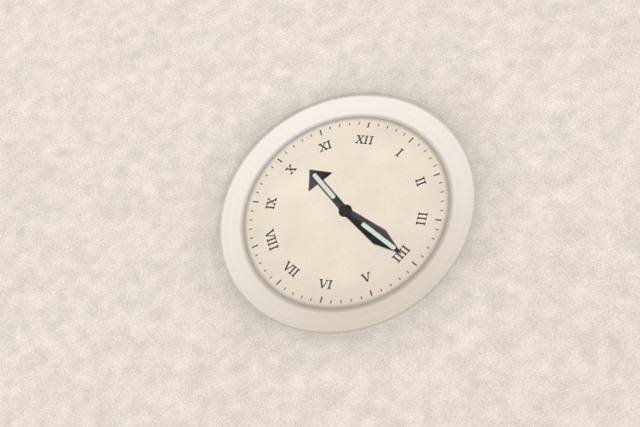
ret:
10:20
